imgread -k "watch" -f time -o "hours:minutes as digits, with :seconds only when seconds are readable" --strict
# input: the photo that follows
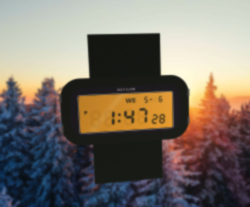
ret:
1:47:28
